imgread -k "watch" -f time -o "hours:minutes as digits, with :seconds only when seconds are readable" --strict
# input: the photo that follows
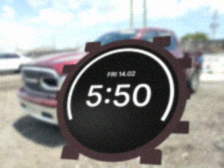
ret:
5:50
